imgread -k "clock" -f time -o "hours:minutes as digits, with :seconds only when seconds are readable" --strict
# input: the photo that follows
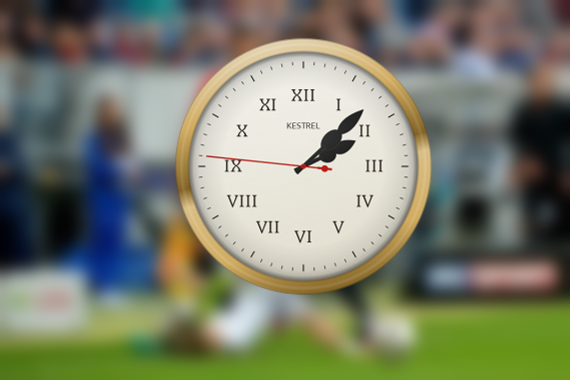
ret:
2:07:46
